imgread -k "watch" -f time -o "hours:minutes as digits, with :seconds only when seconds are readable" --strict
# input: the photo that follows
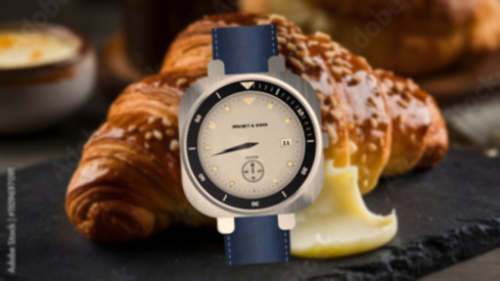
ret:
8:43
